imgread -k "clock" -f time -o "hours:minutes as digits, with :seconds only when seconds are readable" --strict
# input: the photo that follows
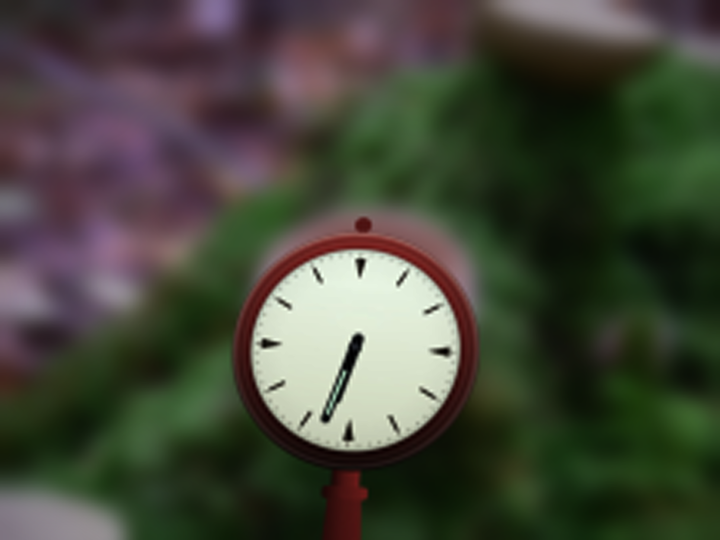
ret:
6:33
